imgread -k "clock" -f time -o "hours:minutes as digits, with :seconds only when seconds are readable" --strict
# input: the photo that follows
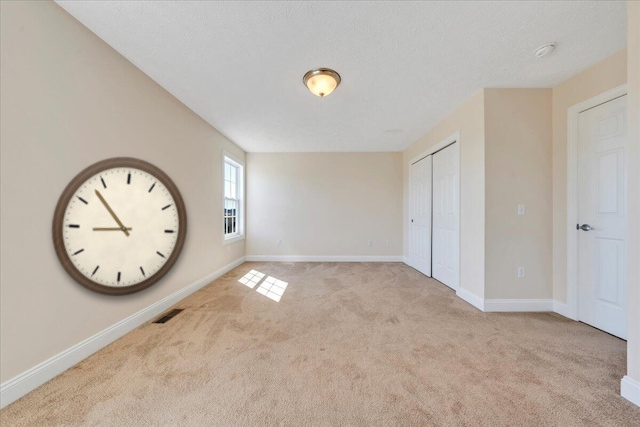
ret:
8:53
